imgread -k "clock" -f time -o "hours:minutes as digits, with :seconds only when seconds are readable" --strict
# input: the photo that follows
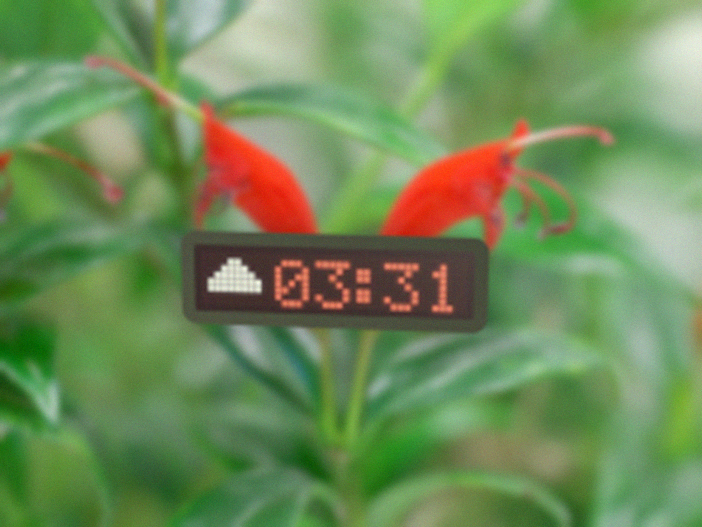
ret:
3:31
